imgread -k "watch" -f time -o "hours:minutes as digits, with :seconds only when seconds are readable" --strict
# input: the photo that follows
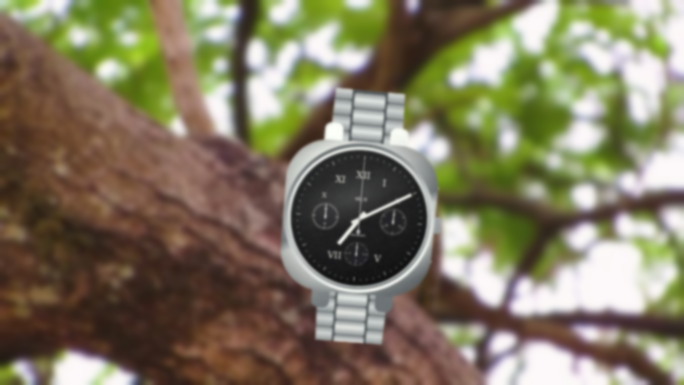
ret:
7:10
